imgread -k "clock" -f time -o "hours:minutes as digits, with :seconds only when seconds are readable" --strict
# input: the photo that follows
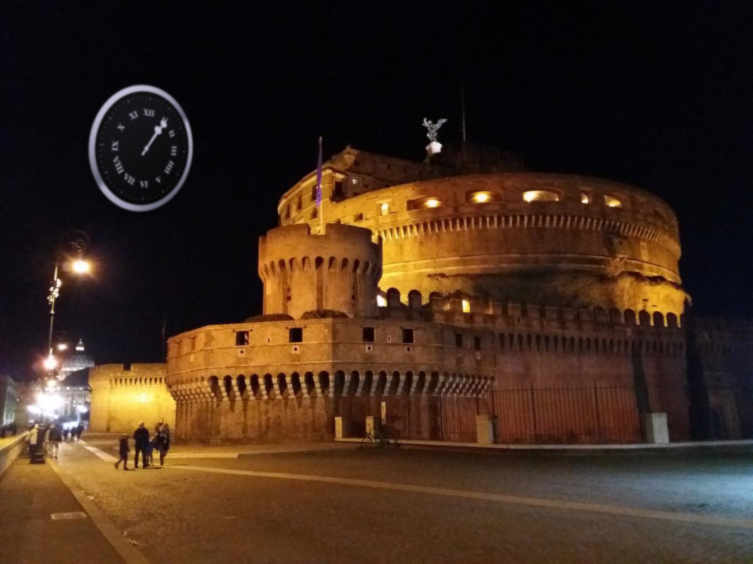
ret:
1:06
